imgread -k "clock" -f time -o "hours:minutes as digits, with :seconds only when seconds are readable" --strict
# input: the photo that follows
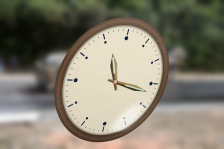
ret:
11:17
